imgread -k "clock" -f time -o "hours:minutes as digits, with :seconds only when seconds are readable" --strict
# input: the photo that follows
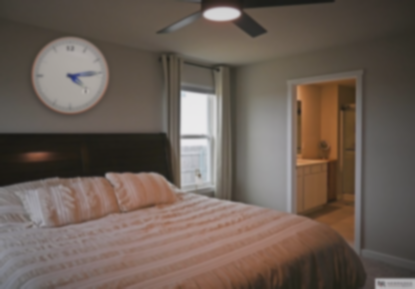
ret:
4:14
